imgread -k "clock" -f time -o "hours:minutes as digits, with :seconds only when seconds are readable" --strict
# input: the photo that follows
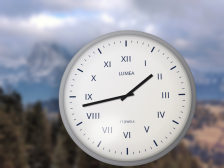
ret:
1:43
